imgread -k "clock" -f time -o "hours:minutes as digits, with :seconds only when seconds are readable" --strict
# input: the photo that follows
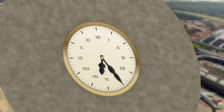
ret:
6:25
